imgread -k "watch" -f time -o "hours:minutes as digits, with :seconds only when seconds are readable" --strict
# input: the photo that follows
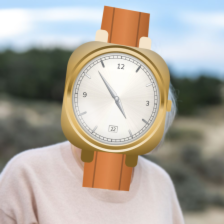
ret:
4:53
